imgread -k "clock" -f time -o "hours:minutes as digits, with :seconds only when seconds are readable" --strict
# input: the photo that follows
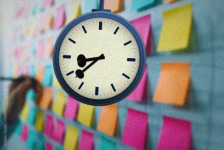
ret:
8:38
